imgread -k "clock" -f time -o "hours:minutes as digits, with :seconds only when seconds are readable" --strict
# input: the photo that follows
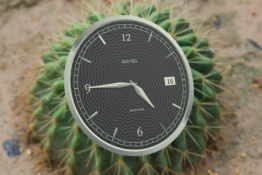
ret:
4:45
